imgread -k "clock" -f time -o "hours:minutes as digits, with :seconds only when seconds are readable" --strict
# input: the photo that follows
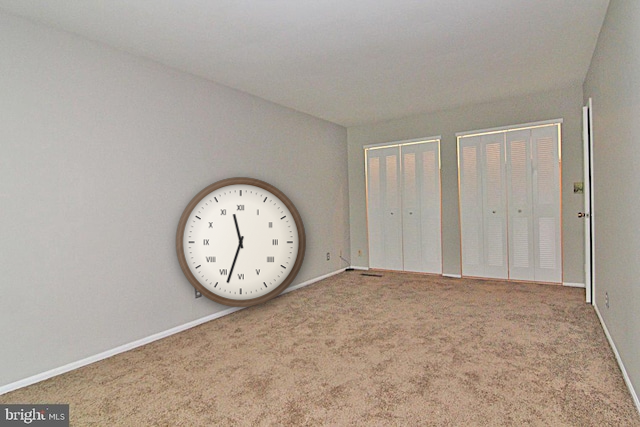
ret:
11:33
